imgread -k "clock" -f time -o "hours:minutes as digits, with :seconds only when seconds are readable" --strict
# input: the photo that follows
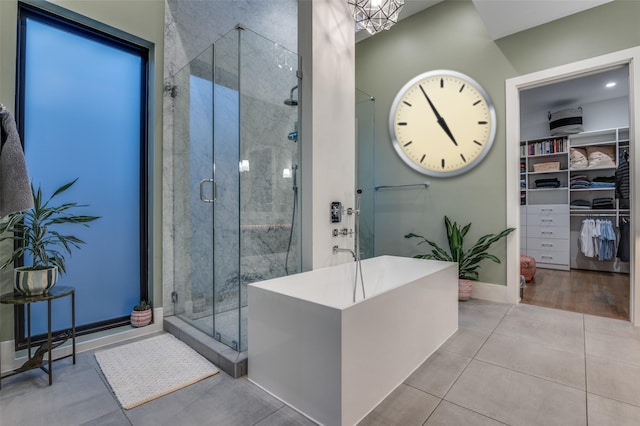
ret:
4:55
